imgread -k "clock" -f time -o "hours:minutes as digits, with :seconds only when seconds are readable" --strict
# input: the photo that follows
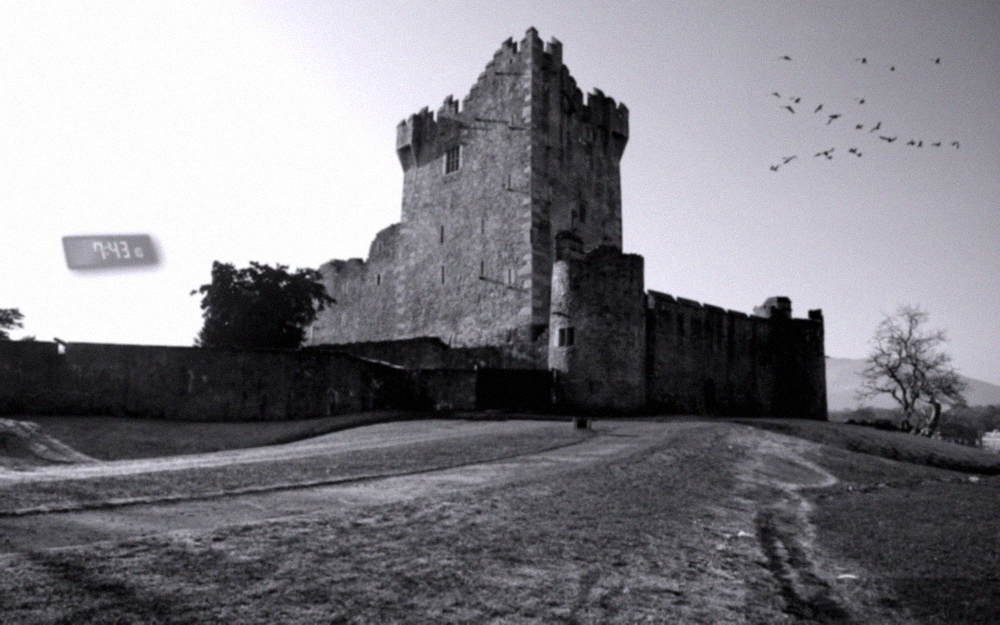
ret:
7:43
